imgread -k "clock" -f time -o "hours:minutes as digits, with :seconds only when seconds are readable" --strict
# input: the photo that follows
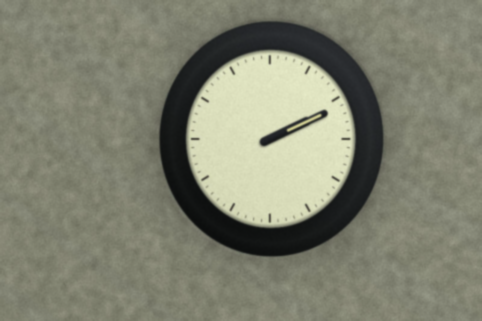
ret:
2:11
